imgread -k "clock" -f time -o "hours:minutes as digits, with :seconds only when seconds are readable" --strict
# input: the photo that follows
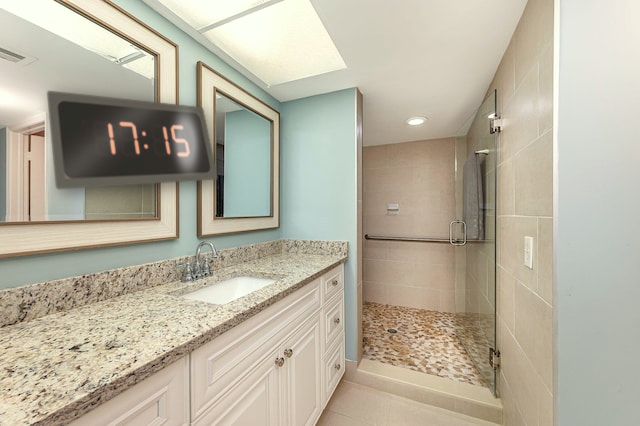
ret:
17:15
